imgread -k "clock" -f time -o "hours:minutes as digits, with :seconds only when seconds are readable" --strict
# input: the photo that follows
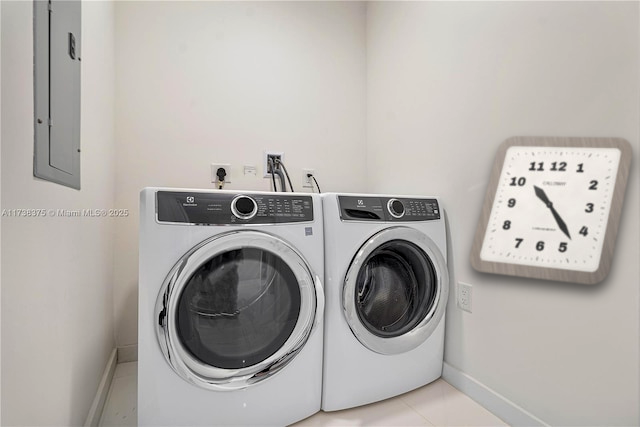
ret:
10:23
